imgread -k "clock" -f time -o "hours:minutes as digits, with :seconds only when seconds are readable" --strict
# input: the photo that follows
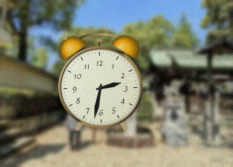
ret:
2:32
